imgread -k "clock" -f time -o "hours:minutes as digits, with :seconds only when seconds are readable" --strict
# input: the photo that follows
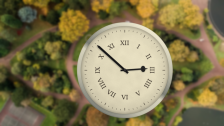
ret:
2:52
